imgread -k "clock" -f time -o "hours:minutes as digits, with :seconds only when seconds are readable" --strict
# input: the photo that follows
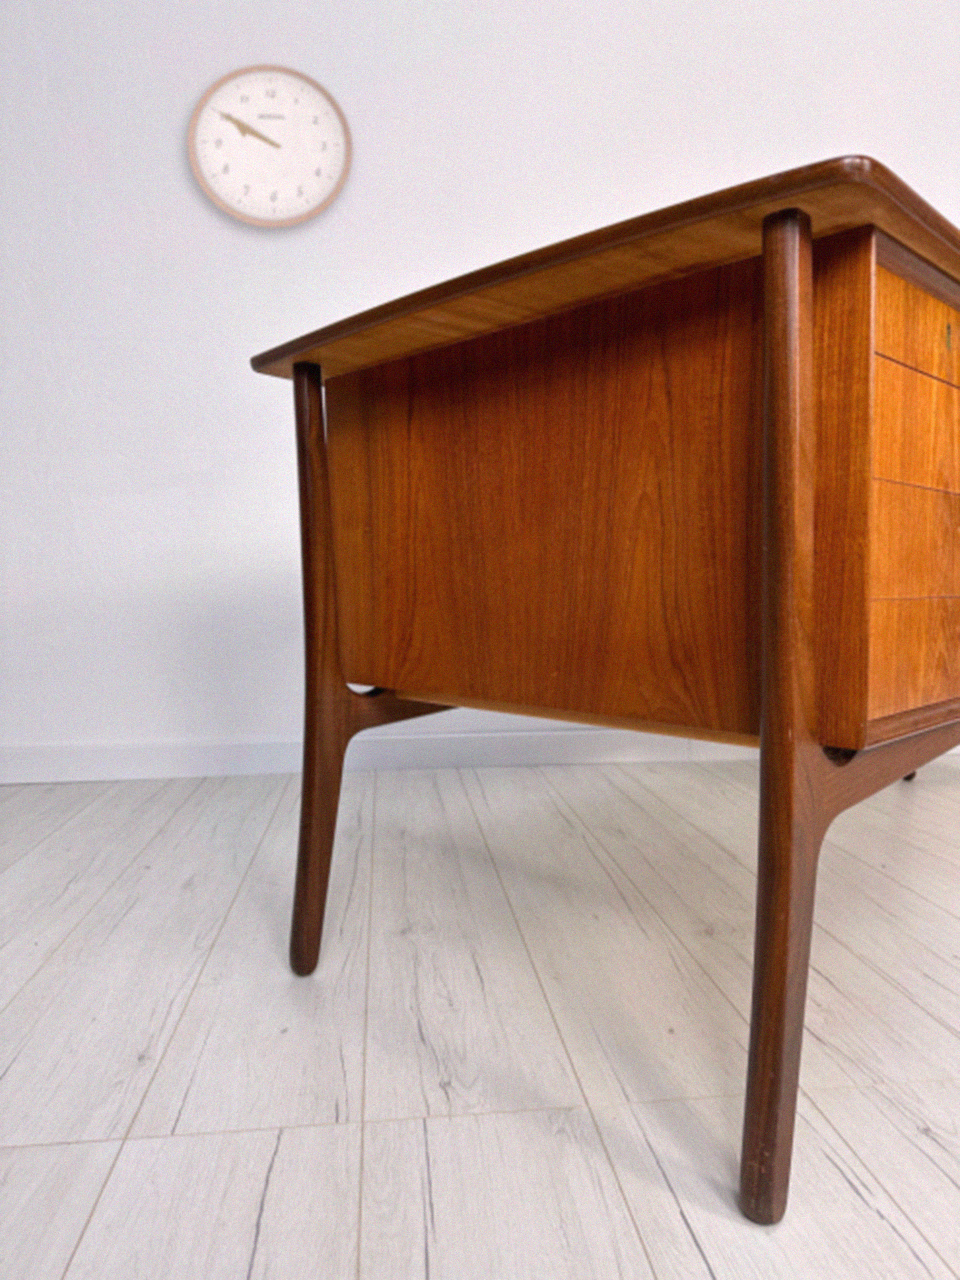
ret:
9:50
